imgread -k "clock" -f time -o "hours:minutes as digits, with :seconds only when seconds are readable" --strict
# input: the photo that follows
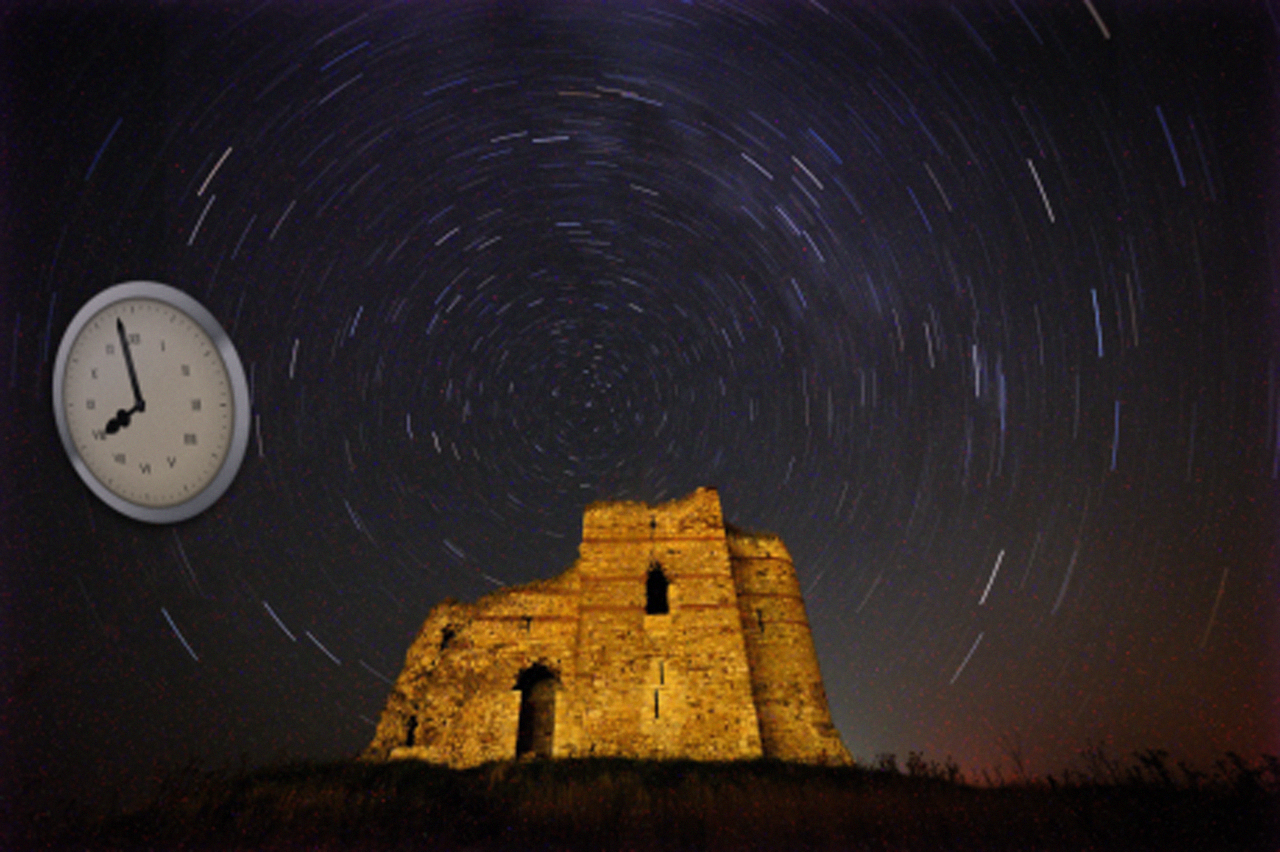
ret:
7:58
